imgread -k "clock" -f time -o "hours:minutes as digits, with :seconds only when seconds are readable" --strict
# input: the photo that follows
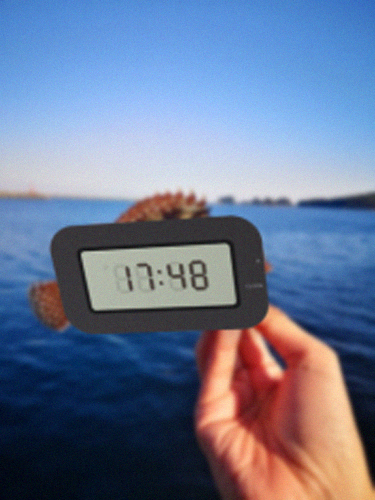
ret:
17:48
